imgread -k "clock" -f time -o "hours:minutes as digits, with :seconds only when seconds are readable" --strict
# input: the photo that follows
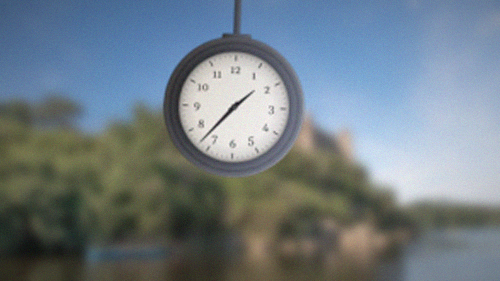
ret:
1:37
